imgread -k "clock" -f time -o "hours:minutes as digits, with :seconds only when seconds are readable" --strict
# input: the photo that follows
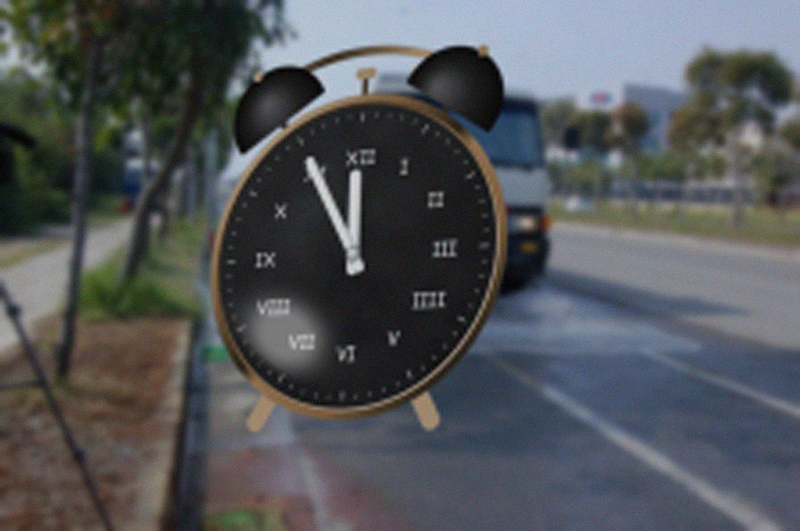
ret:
11:55
